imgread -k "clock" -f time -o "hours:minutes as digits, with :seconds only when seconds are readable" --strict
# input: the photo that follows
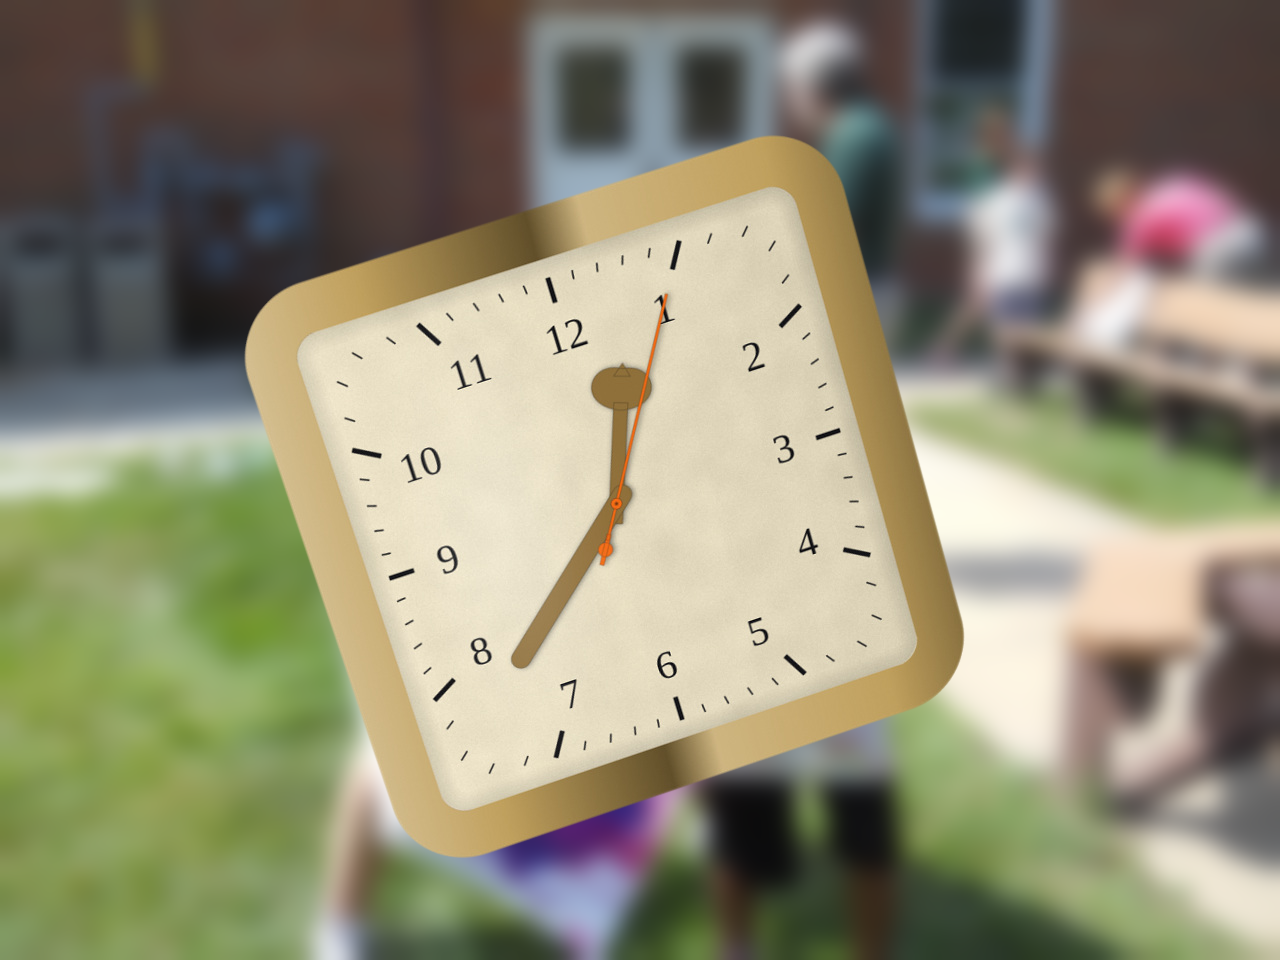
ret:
12:38:05
